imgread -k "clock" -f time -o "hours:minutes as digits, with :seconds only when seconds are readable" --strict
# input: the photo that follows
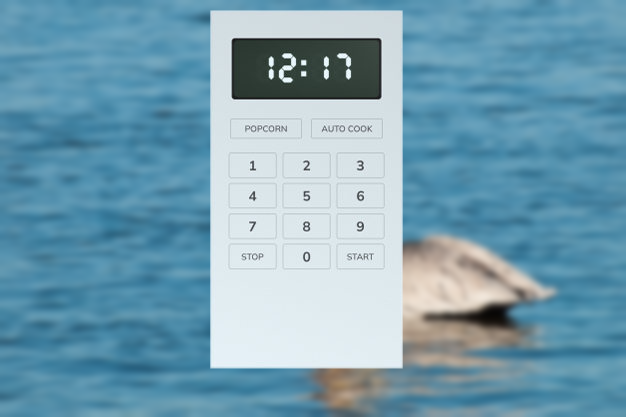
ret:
12:17
